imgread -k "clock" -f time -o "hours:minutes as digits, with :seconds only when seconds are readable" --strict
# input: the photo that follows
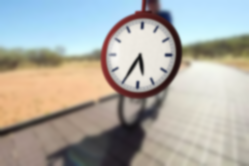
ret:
5:35
